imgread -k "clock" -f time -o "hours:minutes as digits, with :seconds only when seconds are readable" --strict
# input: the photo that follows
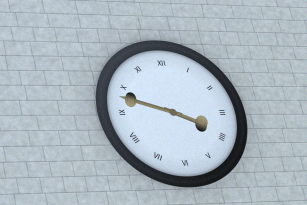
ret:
3:48
